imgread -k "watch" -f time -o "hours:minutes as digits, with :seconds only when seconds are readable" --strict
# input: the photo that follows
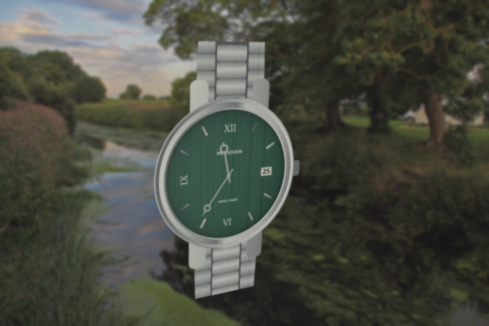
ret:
11:36
